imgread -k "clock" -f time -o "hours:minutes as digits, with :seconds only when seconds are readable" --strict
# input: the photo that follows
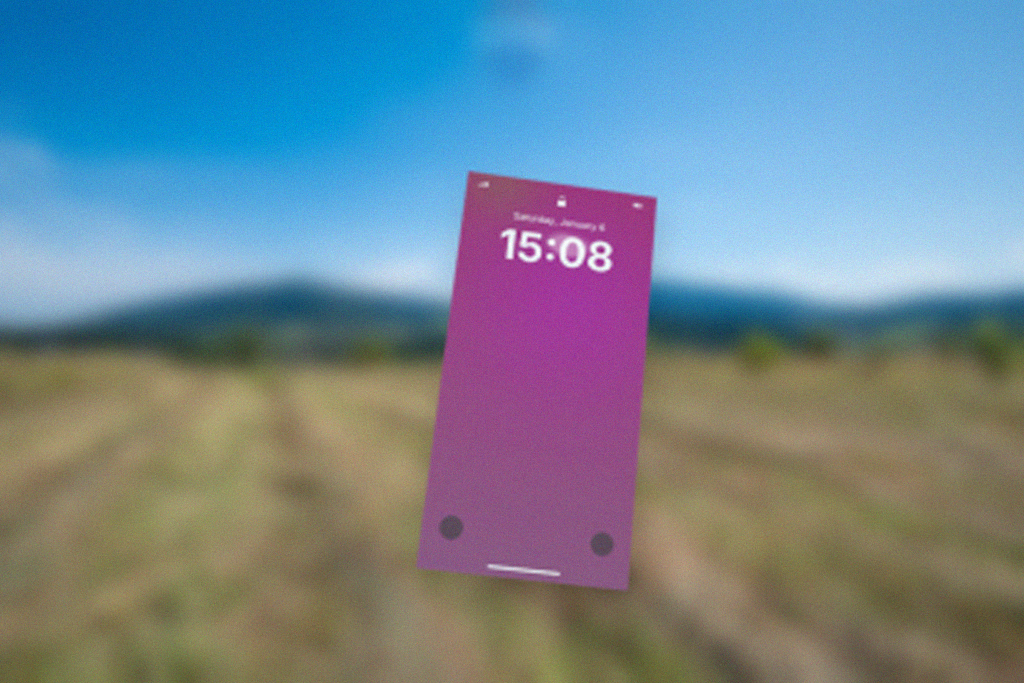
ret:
15:08
